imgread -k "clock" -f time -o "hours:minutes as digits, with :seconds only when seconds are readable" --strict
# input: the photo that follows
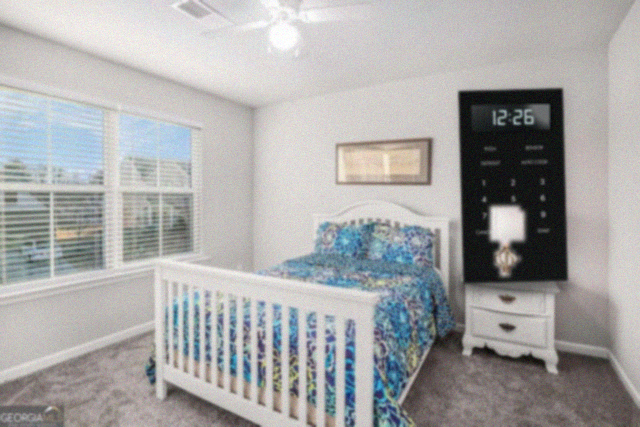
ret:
12:26
